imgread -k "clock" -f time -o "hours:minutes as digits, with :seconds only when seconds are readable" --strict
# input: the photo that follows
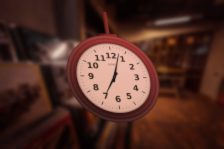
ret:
7:03
